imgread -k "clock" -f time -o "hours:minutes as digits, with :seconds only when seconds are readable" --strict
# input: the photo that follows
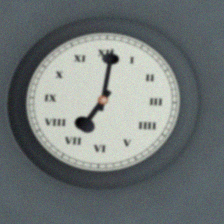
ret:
7:01
